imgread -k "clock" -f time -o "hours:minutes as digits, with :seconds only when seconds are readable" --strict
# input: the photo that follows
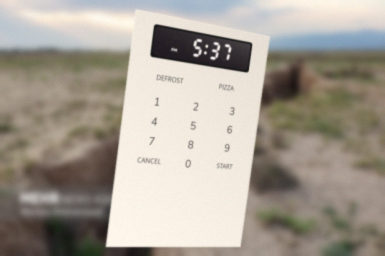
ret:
5:37
